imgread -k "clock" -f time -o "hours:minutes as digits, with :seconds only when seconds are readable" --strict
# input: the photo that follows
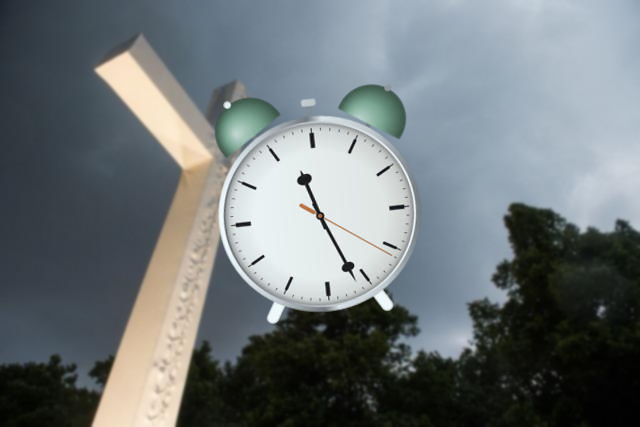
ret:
11:26:21
